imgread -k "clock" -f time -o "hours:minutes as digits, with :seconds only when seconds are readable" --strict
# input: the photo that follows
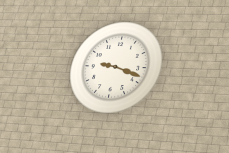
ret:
9:18
